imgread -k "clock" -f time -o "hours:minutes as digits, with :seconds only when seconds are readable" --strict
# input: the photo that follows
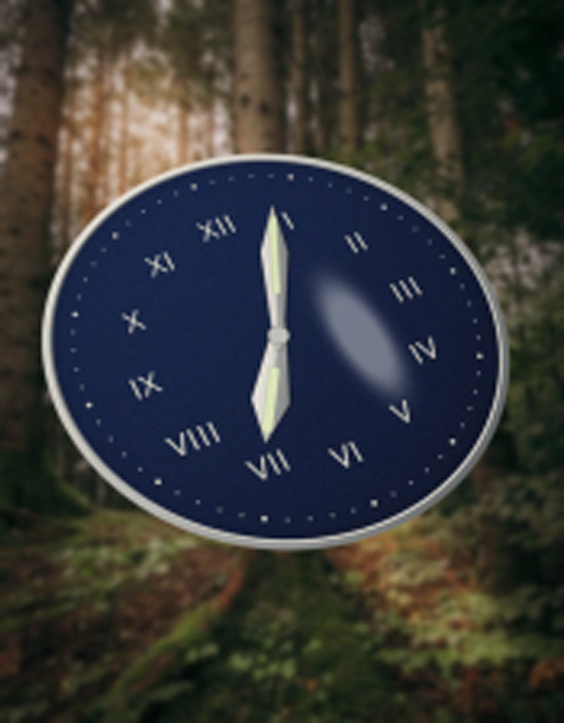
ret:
7:04
